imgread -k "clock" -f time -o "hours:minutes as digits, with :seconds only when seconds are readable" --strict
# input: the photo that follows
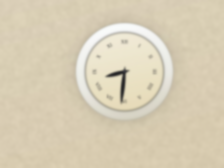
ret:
8:31
